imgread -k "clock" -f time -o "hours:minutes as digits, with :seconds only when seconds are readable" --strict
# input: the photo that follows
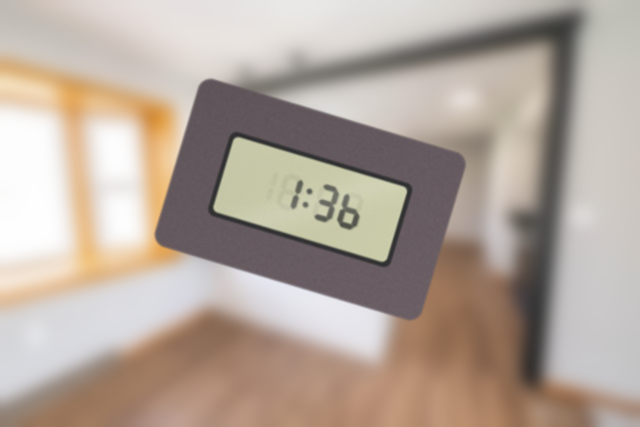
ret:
1:36
